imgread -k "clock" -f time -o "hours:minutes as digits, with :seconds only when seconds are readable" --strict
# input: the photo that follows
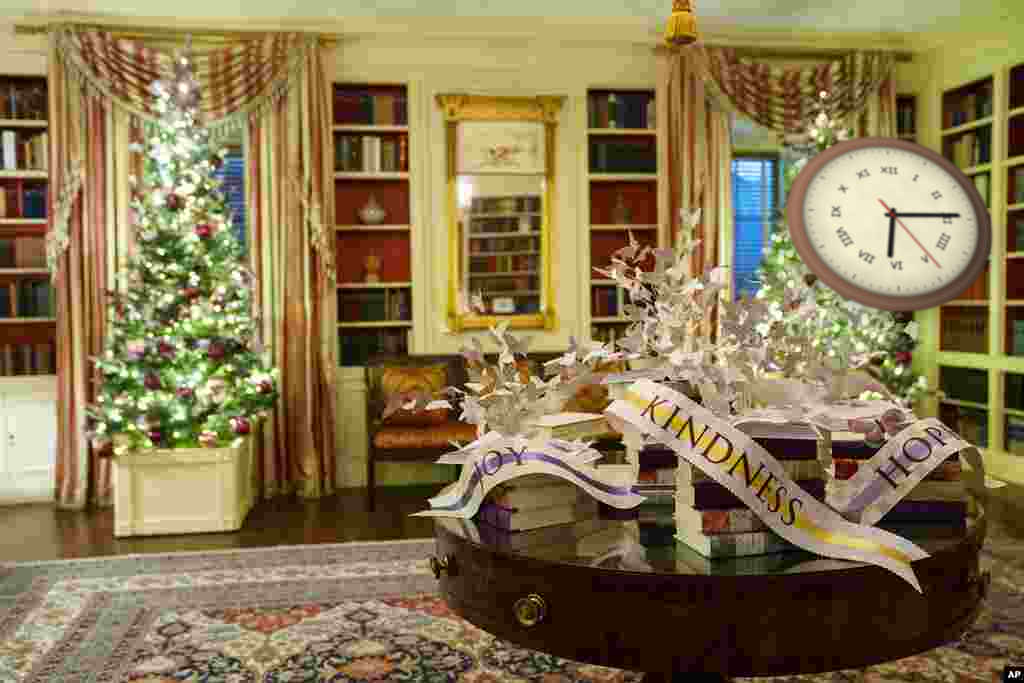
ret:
6:14:24
